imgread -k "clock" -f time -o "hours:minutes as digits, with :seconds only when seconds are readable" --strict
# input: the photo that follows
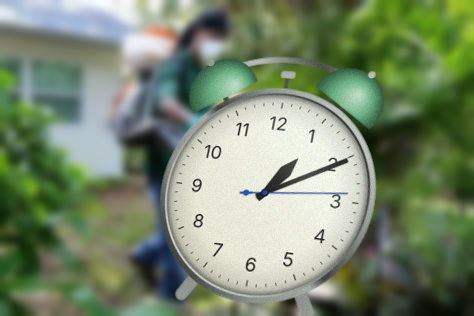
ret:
1:10:14
